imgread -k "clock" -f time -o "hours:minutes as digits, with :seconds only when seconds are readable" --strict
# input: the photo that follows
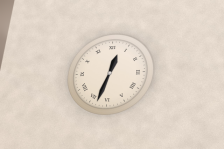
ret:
12:33
